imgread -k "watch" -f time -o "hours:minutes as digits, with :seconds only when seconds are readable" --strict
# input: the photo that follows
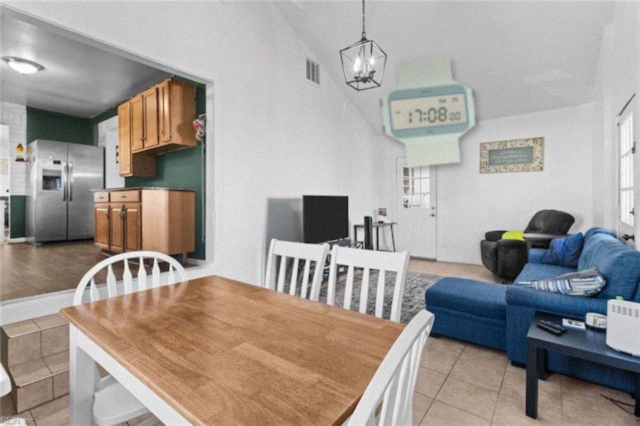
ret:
17:08
